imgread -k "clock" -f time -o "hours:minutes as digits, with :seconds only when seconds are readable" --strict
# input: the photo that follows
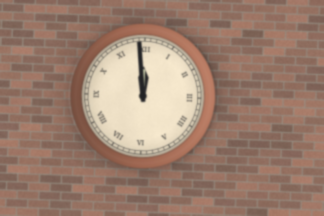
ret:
11:59
